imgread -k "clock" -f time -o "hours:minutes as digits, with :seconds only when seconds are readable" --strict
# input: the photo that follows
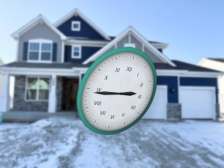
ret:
2:44
